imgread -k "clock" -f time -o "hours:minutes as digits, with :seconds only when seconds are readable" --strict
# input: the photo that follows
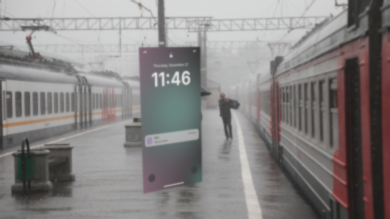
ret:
11:46
